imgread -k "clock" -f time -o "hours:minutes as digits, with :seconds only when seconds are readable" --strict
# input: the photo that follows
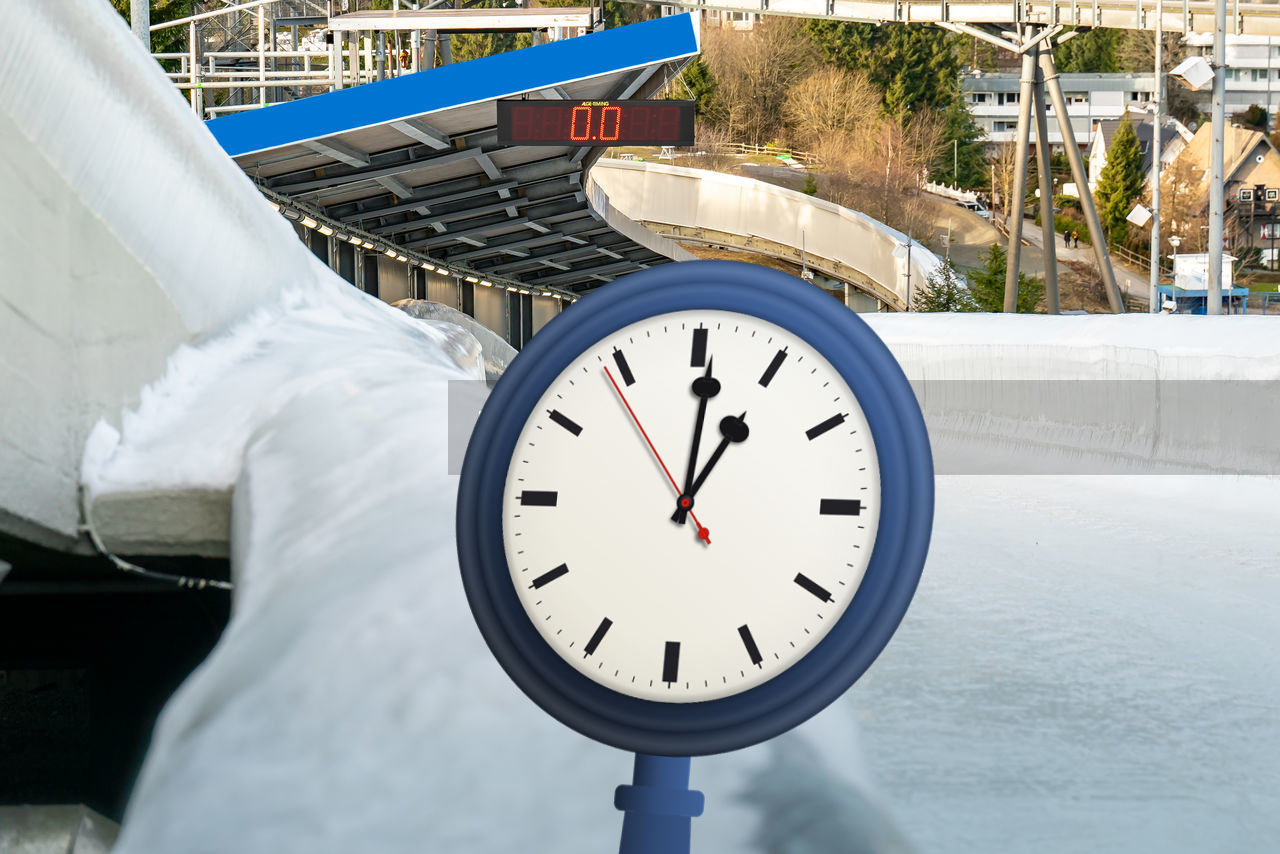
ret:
1:00:54
